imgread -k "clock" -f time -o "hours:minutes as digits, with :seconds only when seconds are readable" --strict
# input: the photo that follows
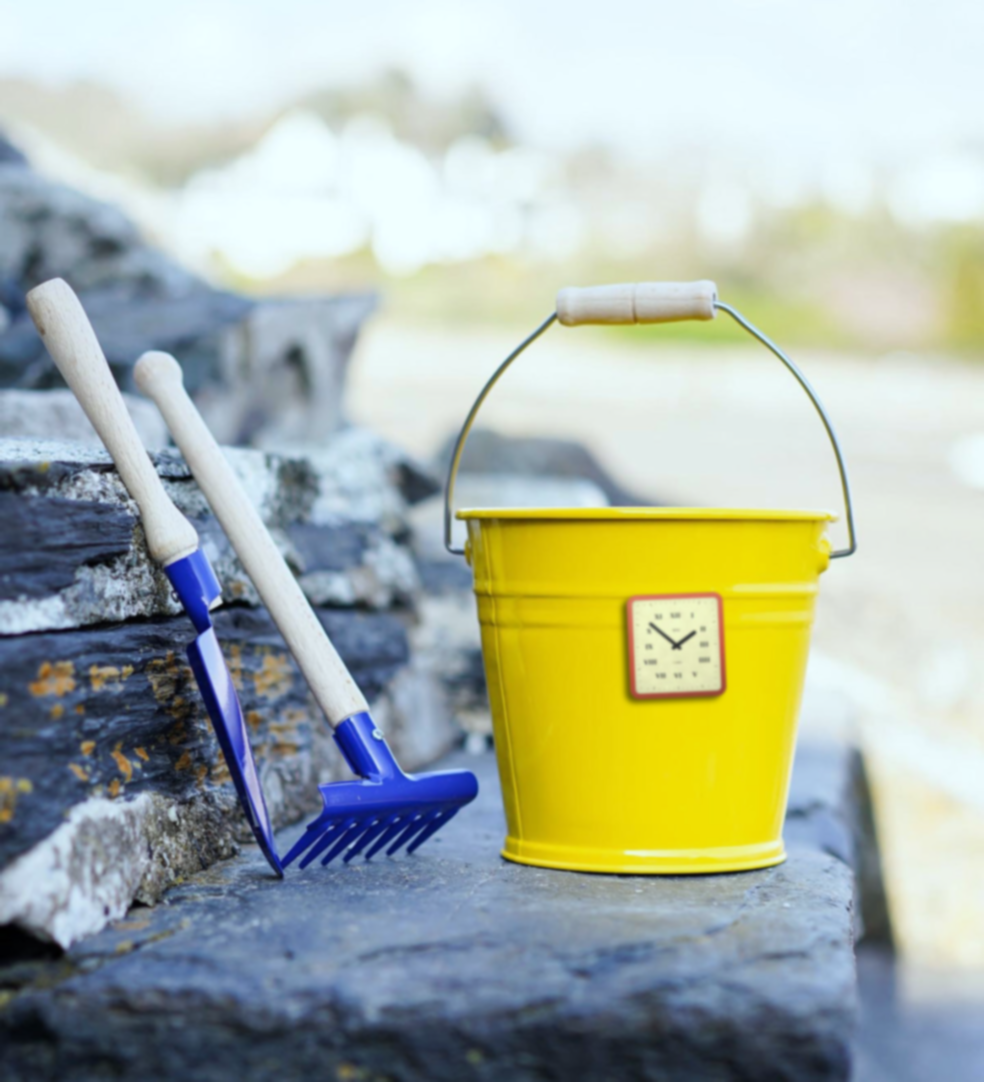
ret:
1:52
